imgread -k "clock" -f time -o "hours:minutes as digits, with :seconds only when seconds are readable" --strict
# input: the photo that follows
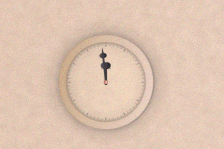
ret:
11:59
